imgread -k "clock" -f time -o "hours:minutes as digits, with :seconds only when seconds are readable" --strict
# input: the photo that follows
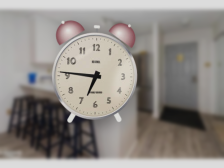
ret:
6:46
